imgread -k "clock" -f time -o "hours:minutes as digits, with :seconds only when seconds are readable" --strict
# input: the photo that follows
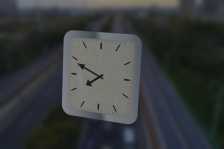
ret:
7:49
